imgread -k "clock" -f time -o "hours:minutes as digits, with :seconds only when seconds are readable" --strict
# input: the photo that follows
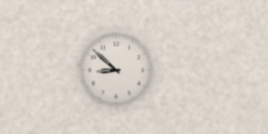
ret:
8:52
